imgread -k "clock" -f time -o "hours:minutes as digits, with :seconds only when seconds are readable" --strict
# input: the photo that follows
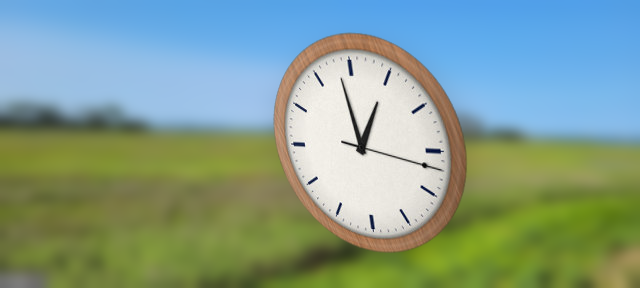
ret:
12:58:17
